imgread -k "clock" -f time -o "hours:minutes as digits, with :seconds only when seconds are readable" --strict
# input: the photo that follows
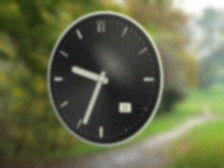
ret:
9:34
